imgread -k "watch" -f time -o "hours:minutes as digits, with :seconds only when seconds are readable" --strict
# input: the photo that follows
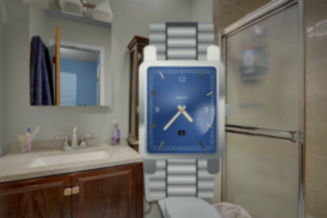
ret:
4:37
